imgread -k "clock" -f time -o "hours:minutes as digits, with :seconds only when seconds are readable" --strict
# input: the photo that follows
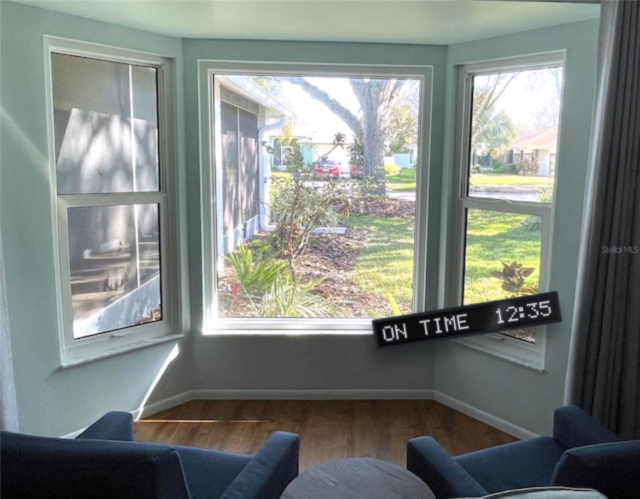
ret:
12:35
